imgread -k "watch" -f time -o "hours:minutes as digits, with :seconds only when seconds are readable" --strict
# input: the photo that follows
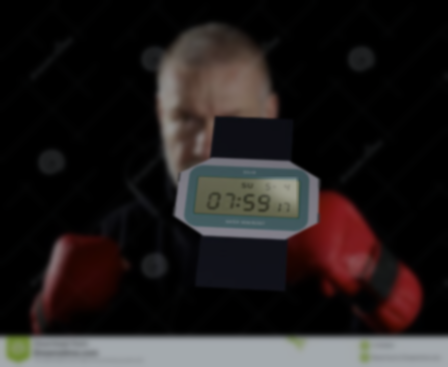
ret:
7:59
